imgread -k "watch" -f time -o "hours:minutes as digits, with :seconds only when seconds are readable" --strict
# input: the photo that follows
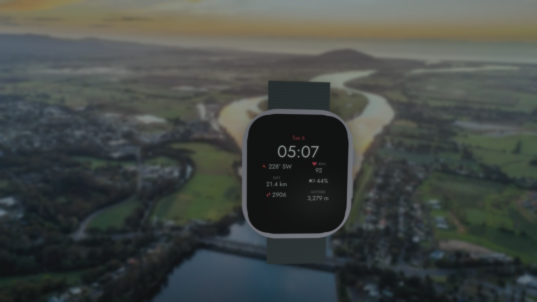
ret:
5:07
